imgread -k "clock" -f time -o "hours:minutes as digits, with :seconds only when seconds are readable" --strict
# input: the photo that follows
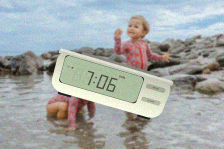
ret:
7:06
